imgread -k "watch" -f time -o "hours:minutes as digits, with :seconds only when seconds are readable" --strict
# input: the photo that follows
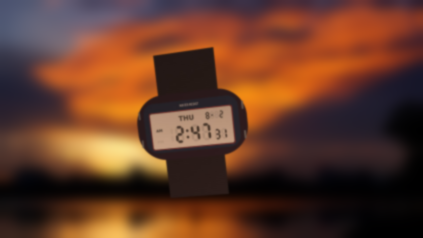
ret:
2:47:31
